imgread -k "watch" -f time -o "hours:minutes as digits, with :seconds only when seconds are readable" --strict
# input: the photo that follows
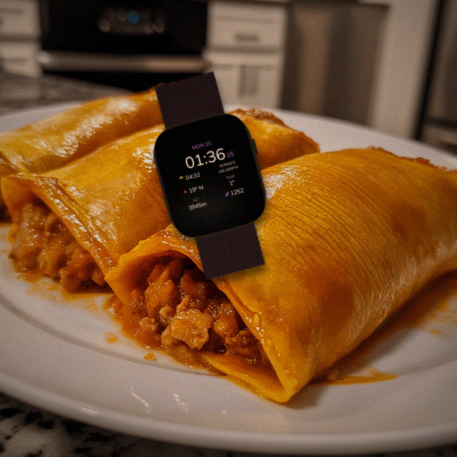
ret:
1:36
